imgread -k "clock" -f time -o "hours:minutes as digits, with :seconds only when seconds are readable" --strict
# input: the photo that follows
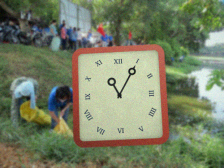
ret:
11:05
